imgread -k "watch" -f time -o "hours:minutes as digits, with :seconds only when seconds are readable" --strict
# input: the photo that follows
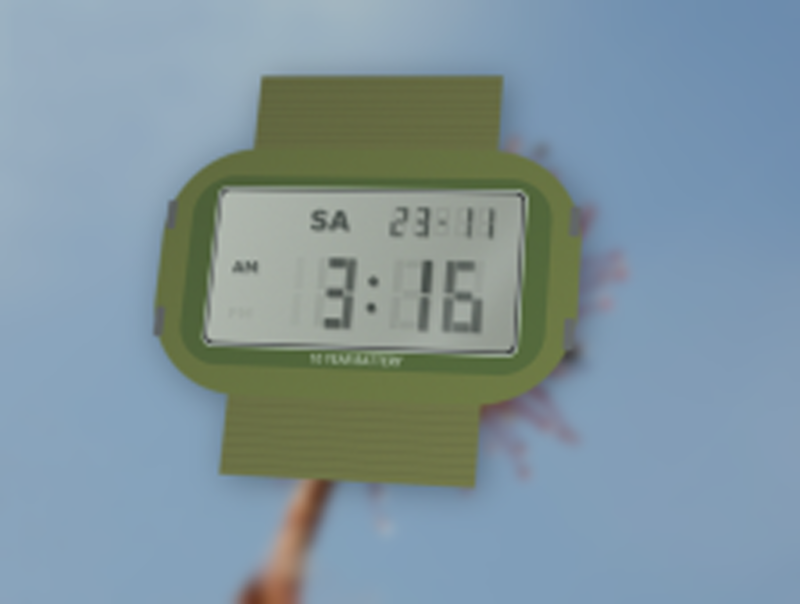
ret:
3:16
